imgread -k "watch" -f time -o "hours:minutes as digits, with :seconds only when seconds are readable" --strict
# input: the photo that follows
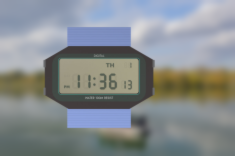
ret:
11:36:13
